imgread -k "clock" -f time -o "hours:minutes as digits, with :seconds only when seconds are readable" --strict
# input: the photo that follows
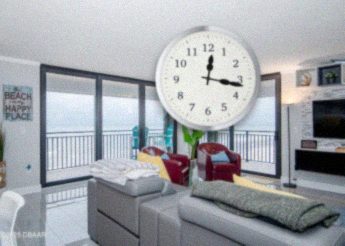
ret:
12:17
